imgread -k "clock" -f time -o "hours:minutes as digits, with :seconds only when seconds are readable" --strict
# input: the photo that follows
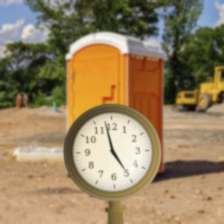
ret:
4:58
